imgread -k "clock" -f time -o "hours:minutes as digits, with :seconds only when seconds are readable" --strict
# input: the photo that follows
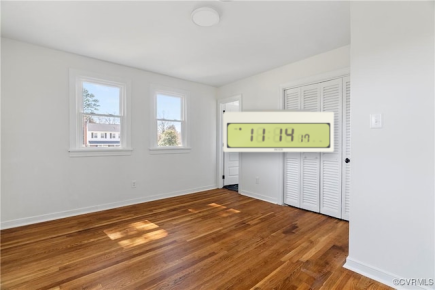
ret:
11:14:17
